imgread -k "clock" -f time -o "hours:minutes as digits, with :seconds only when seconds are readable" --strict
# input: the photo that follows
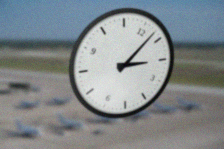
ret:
2:03
